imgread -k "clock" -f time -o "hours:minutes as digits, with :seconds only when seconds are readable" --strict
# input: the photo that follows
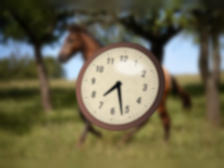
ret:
7:27
